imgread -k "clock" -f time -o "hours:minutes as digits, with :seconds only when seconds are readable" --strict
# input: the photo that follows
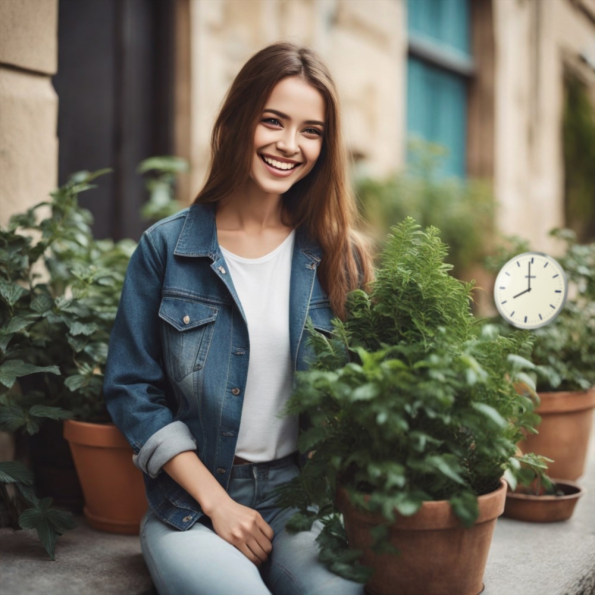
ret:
7:59
